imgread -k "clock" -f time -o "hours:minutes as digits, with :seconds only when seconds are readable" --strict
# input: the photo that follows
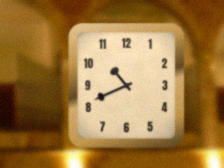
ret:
10:41
